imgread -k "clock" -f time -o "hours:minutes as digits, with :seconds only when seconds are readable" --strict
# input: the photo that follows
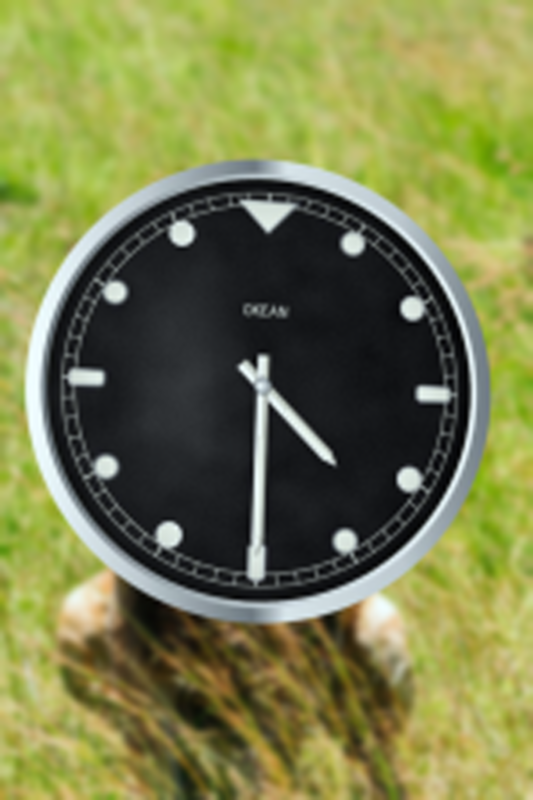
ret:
4:30
